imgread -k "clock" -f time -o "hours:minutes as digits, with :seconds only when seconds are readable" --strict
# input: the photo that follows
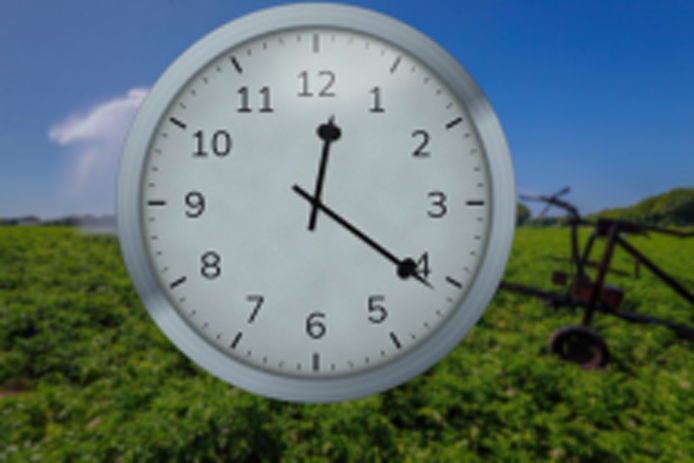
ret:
12:21
